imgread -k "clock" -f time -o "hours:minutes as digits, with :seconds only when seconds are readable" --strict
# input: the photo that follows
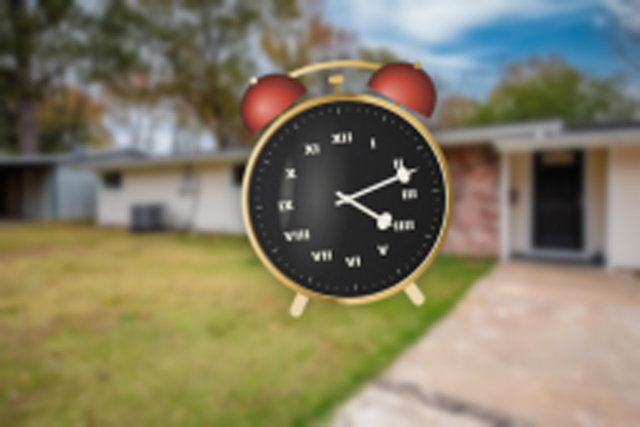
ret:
4:12
